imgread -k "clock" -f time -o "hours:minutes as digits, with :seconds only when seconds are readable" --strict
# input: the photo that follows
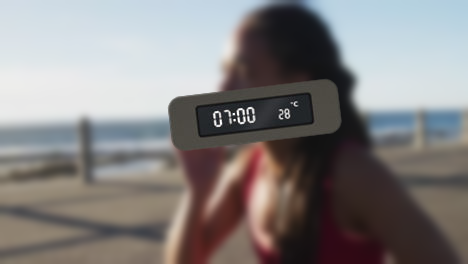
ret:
7:00
